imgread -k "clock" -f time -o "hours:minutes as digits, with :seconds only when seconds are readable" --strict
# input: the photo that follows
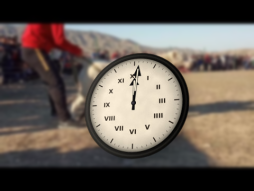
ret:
12:01
